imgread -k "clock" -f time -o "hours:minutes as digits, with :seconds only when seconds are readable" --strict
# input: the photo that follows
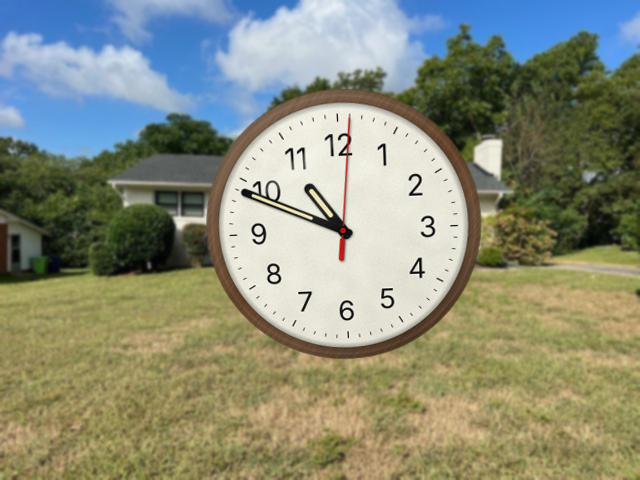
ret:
10:49:01
